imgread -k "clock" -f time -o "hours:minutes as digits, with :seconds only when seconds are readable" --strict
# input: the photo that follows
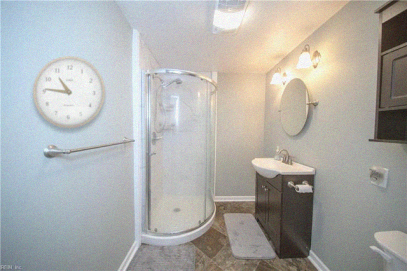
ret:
10:46
